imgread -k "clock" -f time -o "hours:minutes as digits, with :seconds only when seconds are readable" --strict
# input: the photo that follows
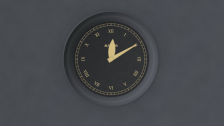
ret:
12:10
